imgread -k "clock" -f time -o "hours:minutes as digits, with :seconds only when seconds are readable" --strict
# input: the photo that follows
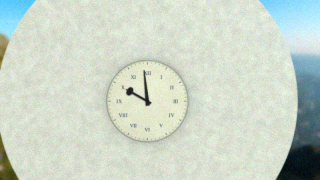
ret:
9:59
